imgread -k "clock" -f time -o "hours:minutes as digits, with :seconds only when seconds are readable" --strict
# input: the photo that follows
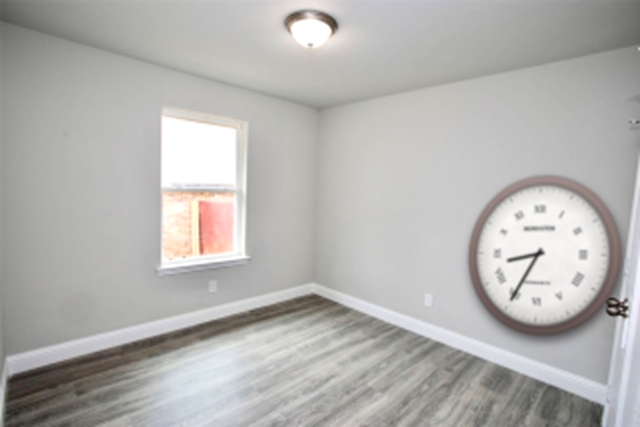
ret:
8:35
